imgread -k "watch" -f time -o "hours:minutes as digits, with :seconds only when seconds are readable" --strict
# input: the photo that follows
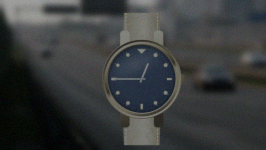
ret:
12:45
